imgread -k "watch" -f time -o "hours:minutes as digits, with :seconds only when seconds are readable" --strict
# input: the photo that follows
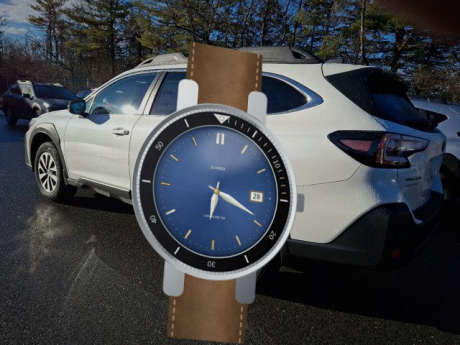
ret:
6:19
